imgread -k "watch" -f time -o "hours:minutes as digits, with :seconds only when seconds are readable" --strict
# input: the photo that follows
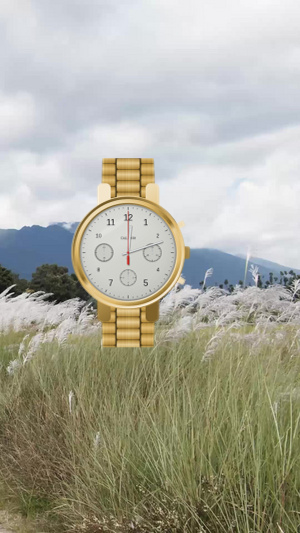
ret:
12:12
